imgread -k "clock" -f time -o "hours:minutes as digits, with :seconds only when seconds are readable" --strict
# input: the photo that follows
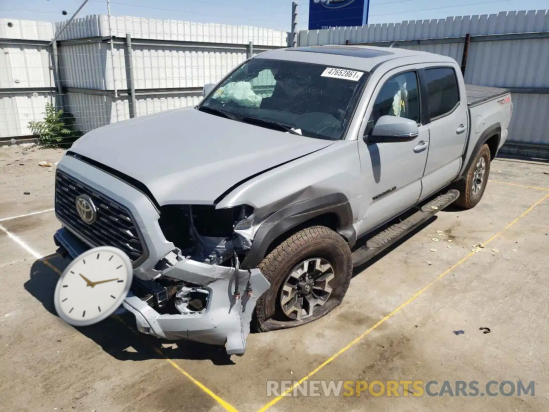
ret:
10:14
